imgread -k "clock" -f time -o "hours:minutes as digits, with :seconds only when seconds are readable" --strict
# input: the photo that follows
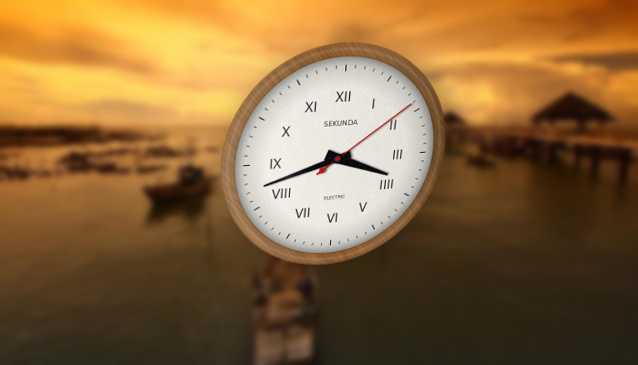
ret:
3:42:09
